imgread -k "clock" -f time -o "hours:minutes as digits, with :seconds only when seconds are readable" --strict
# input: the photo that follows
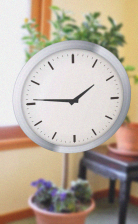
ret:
1:46
